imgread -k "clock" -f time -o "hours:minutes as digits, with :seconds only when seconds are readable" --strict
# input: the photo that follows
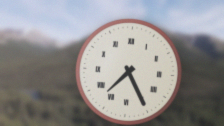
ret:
7:25
